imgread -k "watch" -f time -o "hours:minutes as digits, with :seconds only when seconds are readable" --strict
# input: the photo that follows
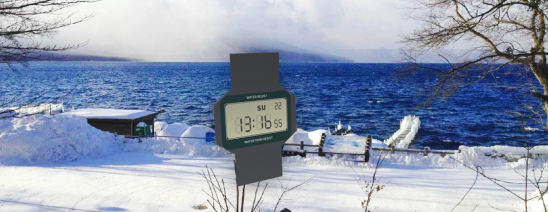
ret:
13:16:55
